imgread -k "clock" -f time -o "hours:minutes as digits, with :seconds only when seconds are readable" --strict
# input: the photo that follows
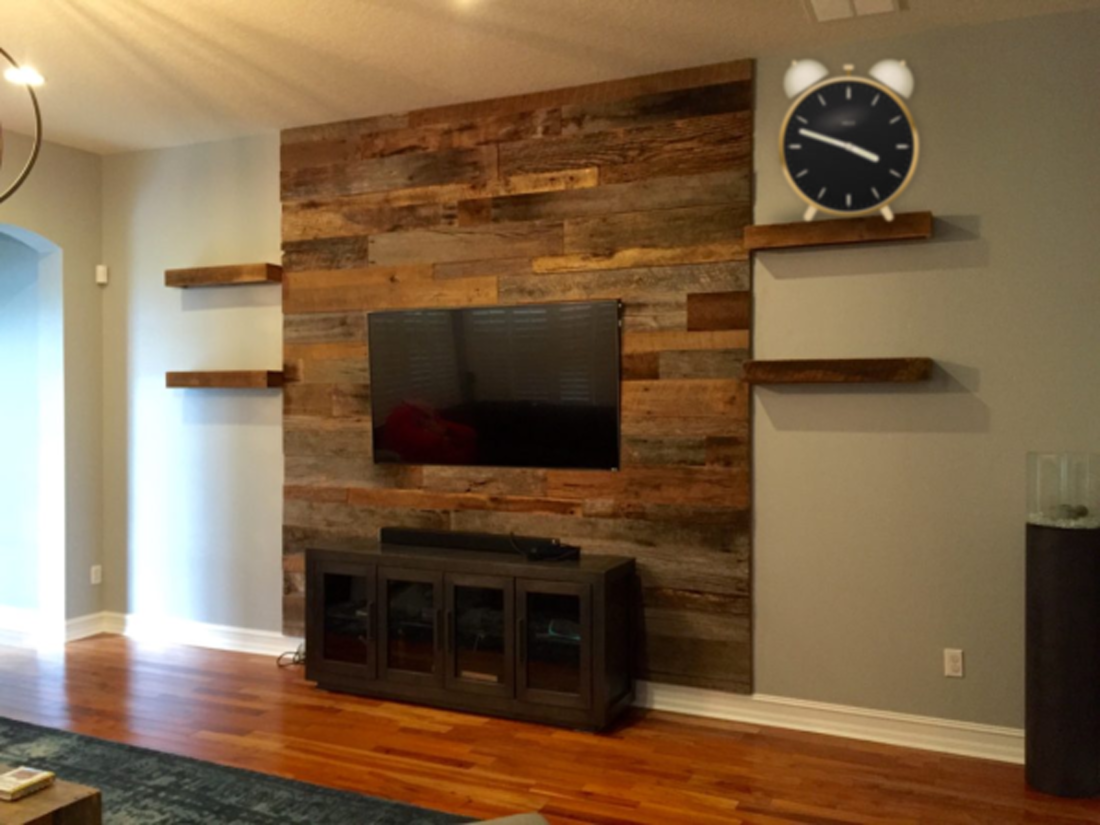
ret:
3:48
